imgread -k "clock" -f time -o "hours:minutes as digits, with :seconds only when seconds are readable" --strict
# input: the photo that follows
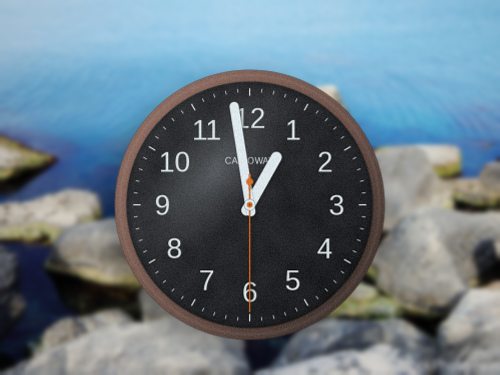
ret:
12:58:30
